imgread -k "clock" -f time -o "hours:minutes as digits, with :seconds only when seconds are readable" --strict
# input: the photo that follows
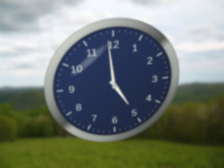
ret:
4:59
